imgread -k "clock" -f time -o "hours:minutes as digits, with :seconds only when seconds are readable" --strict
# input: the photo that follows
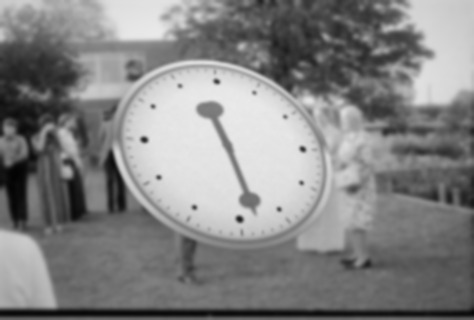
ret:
11:28
